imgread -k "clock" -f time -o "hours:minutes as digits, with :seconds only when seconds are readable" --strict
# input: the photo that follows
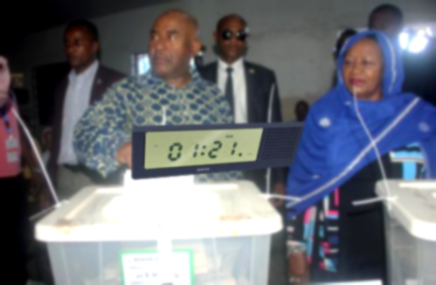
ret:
1:21
